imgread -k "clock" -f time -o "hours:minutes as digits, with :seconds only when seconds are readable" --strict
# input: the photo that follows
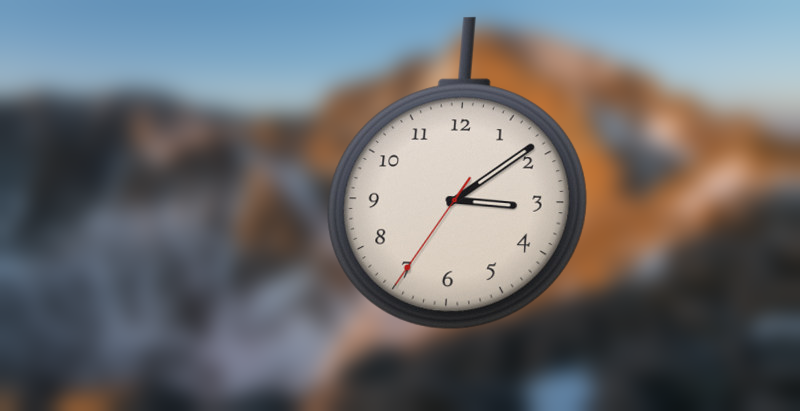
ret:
3:08:35
